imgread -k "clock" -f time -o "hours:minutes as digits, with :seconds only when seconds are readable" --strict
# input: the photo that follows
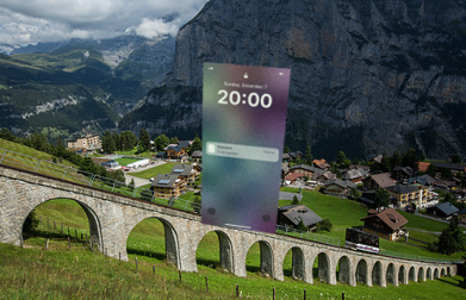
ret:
20:00
